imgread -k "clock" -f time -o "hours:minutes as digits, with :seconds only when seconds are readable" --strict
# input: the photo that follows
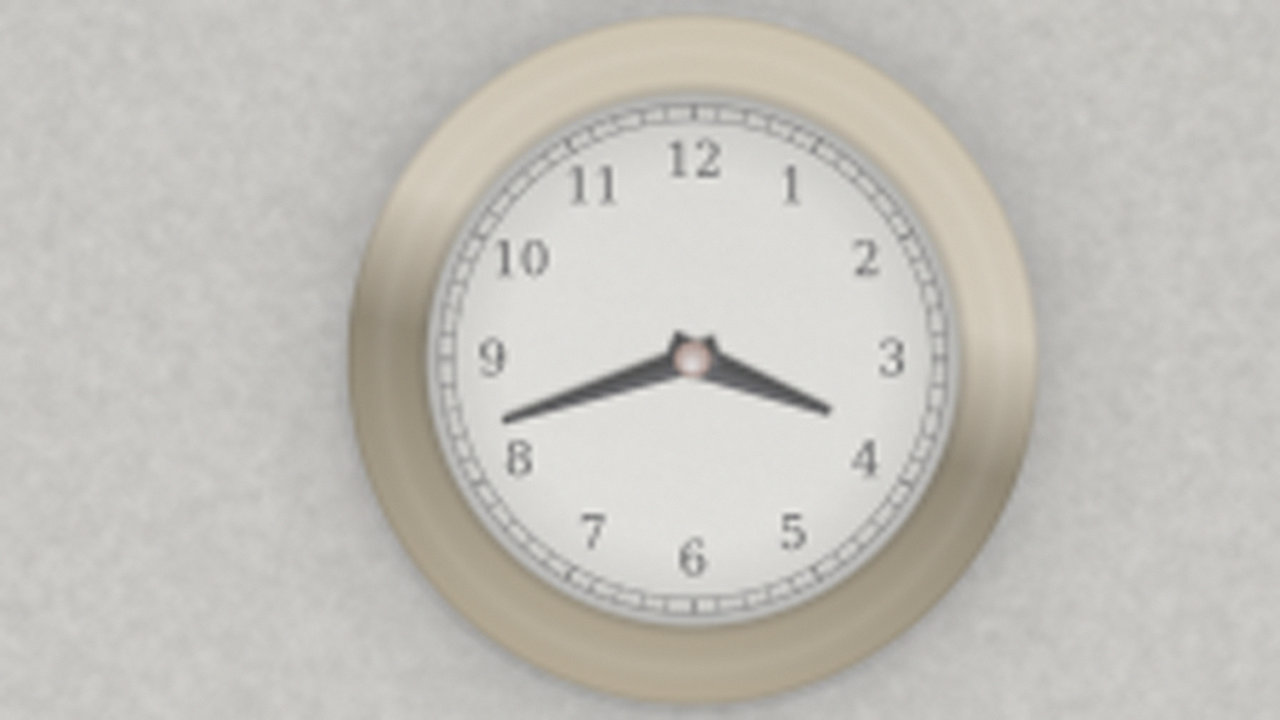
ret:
3:42
